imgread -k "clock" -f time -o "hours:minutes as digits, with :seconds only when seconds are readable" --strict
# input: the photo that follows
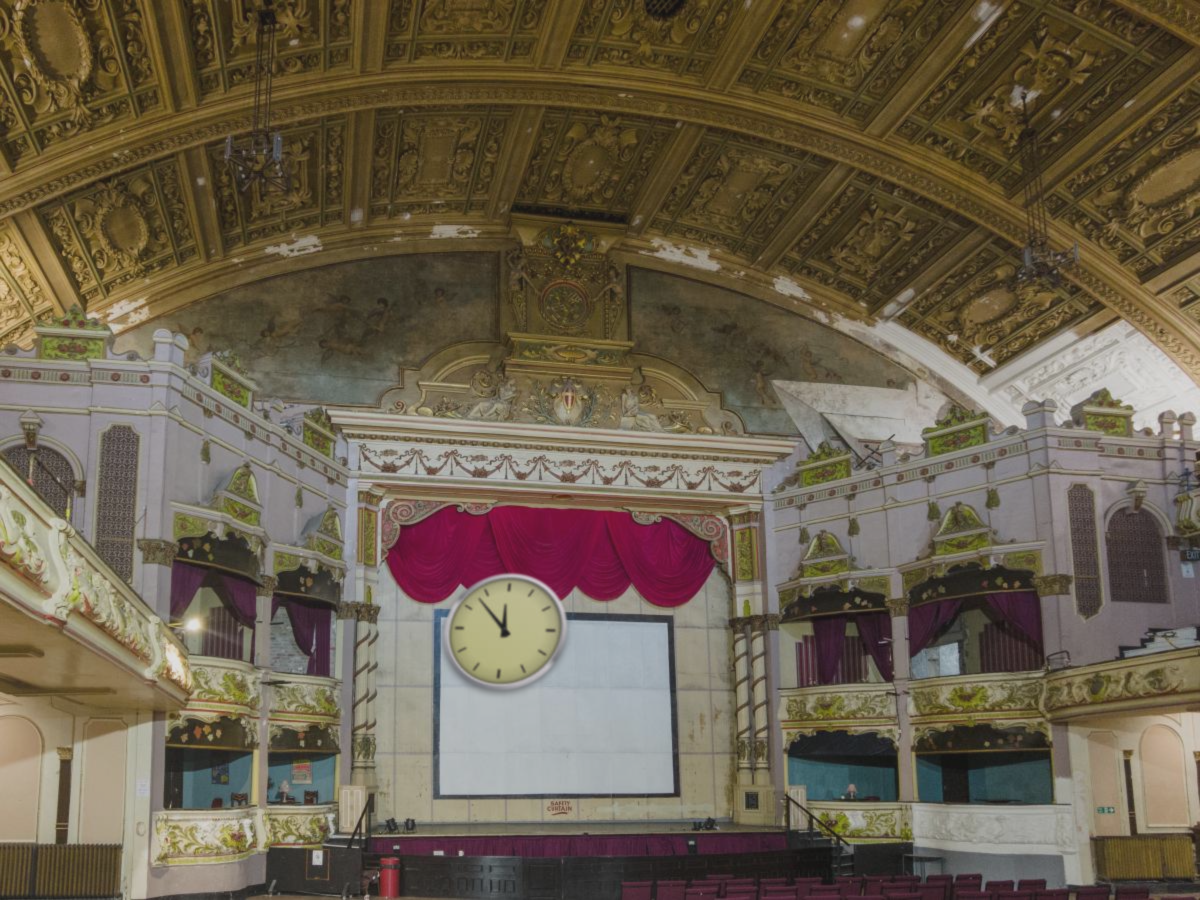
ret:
11:53
